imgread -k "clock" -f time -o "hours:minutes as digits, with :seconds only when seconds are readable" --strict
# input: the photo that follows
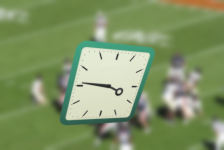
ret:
3:46
